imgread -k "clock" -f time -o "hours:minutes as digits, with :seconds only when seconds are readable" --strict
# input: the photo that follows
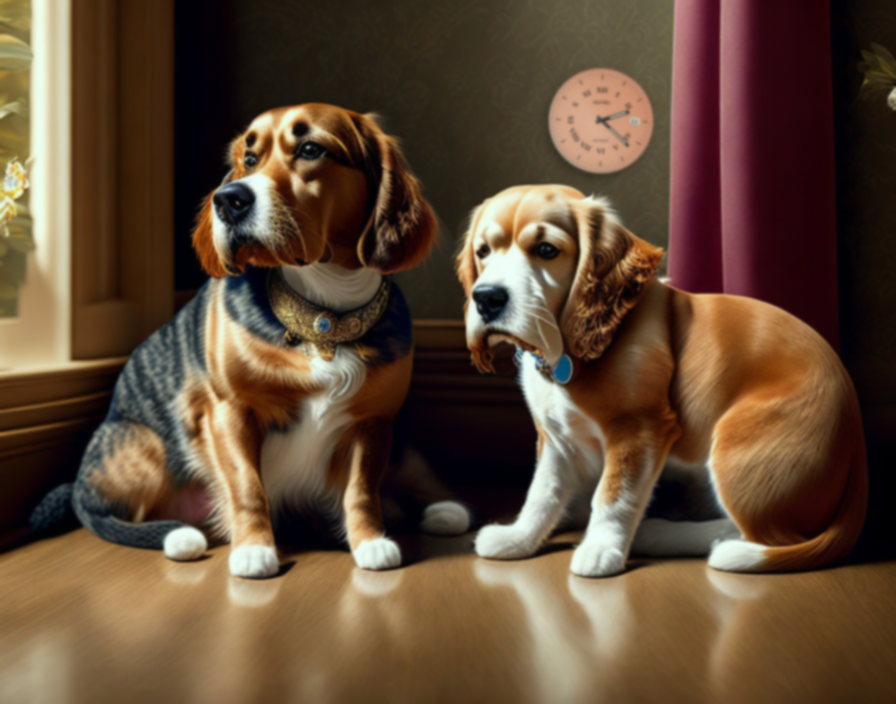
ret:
2:22
